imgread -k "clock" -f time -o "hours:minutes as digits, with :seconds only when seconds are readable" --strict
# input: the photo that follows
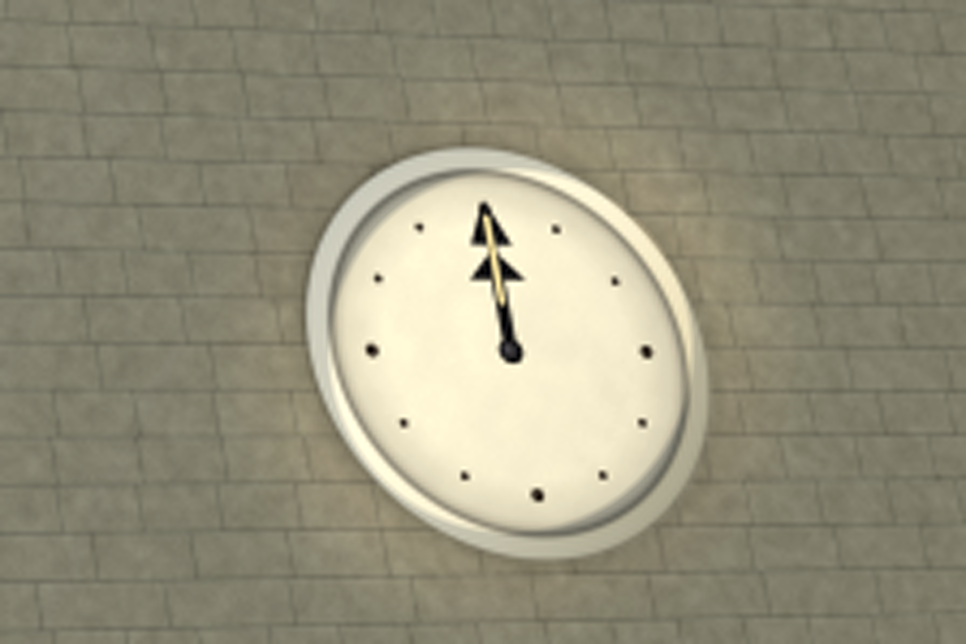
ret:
12:00
